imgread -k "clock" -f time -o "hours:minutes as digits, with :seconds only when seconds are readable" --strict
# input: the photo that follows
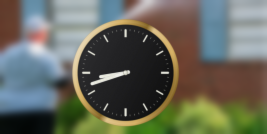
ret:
8:42
